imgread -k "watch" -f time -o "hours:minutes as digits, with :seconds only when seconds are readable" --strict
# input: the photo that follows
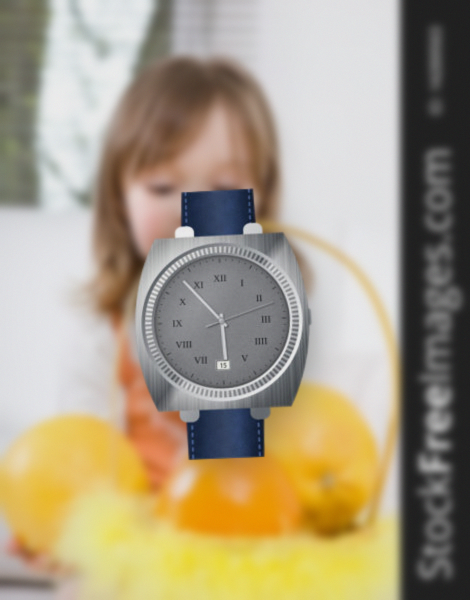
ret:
5:53:12
